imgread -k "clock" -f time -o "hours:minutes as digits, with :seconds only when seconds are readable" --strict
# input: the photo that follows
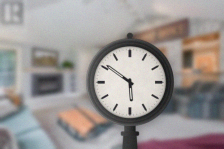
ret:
5:51
